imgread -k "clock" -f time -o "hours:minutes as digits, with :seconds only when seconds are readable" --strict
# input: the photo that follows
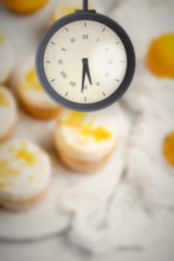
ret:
5:31
